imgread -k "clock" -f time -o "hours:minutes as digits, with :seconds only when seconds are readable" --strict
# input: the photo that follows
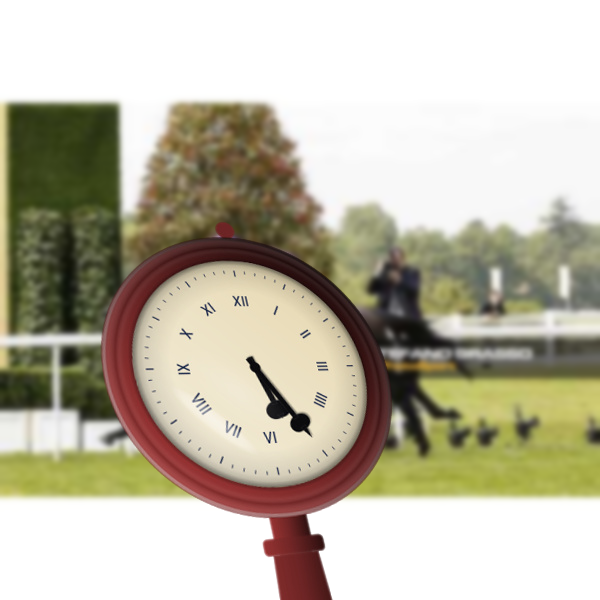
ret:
5:25
